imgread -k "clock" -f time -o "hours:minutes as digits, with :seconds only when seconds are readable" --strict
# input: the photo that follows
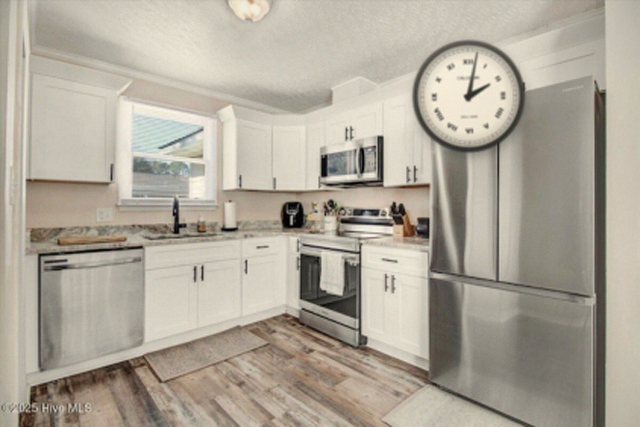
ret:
2:02
